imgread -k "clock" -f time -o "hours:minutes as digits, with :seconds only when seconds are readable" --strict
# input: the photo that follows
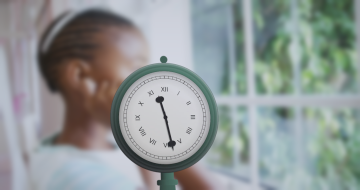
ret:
11:28
